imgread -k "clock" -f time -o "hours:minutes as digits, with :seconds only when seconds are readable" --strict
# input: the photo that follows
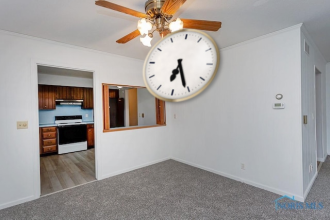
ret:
6:26
